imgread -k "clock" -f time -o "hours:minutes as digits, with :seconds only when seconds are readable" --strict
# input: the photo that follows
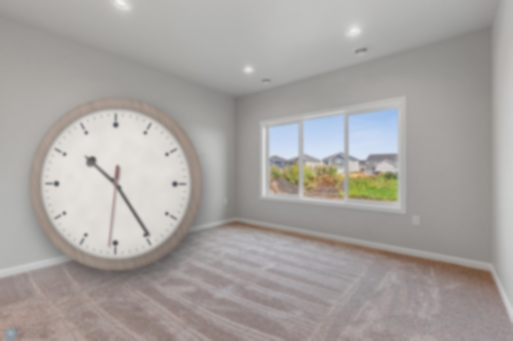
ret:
10:24:31
